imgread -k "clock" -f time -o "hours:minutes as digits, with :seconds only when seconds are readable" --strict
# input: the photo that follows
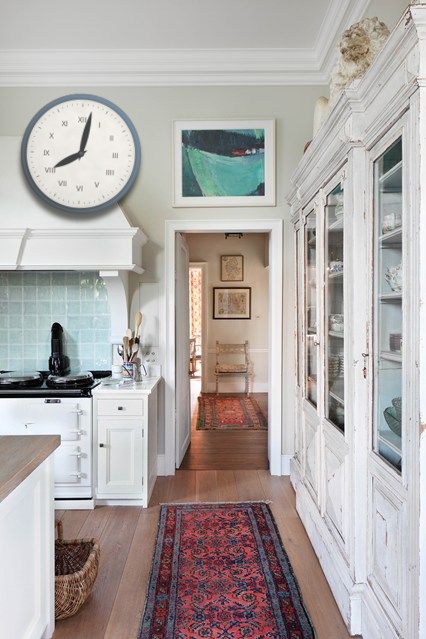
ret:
8:02
